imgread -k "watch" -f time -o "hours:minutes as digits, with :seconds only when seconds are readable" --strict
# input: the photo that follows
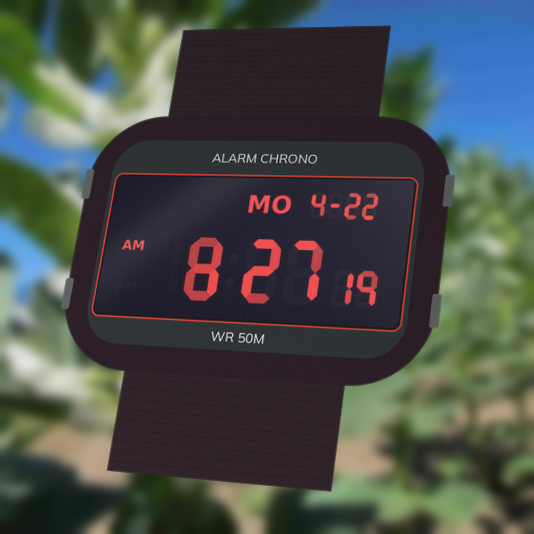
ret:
8:27:19
